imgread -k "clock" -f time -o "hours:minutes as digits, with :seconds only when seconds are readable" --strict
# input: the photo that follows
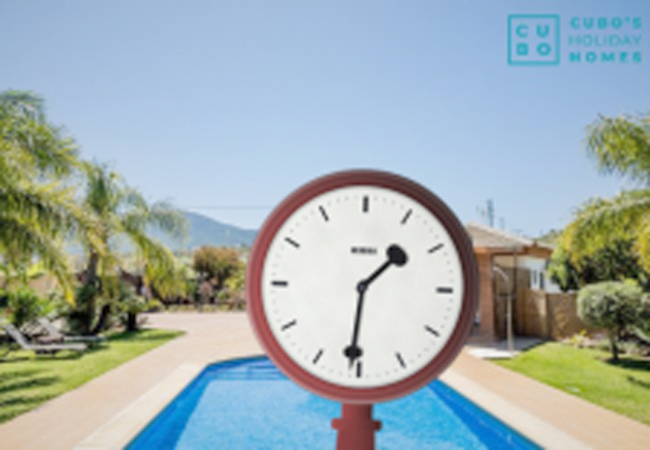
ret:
1:31
